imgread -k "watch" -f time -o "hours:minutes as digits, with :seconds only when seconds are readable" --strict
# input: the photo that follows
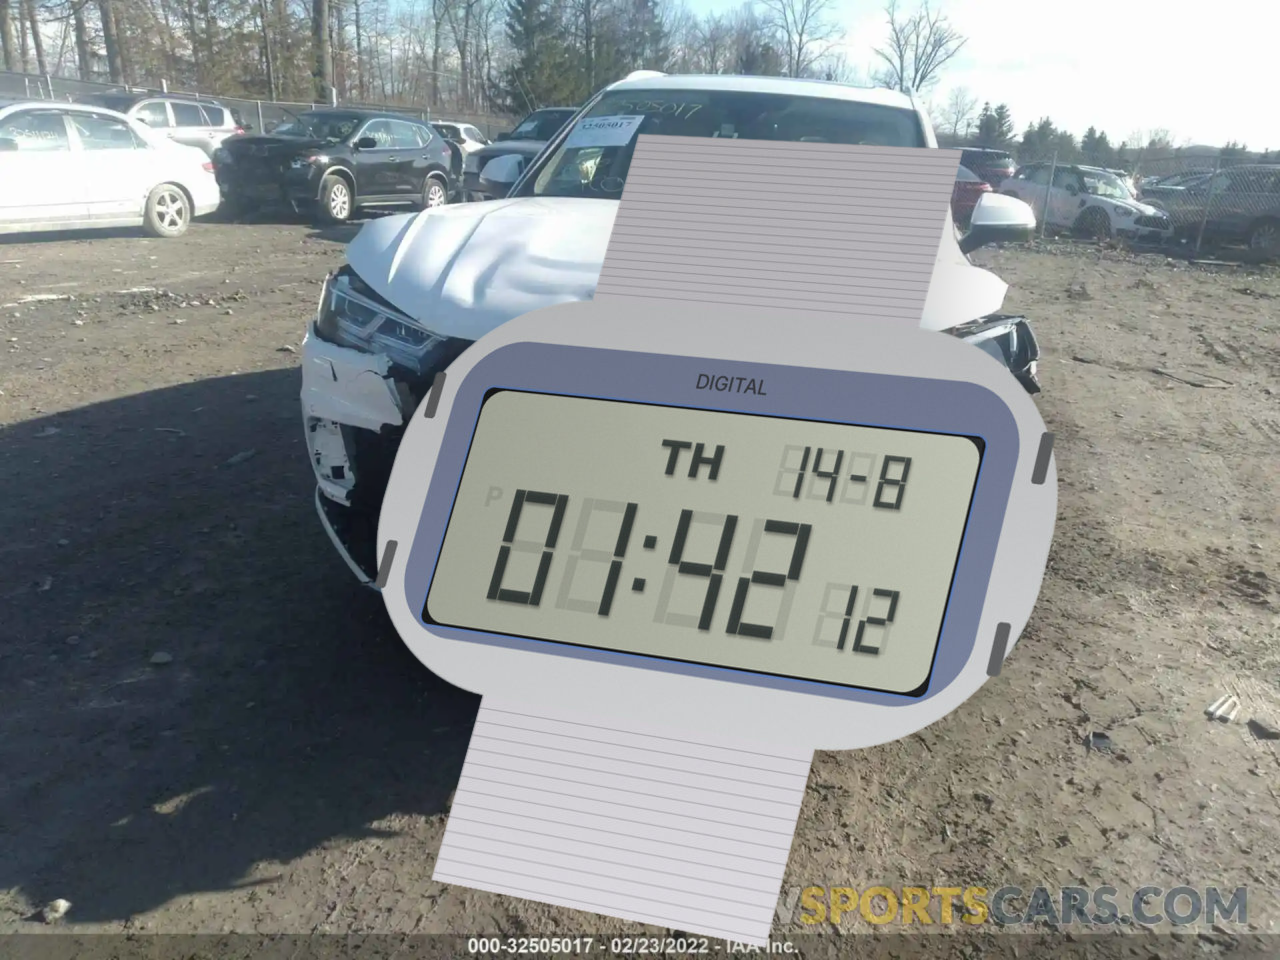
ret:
1:42:12
